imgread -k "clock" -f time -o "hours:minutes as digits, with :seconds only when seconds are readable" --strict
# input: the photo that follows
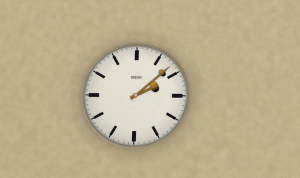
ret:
2:08
